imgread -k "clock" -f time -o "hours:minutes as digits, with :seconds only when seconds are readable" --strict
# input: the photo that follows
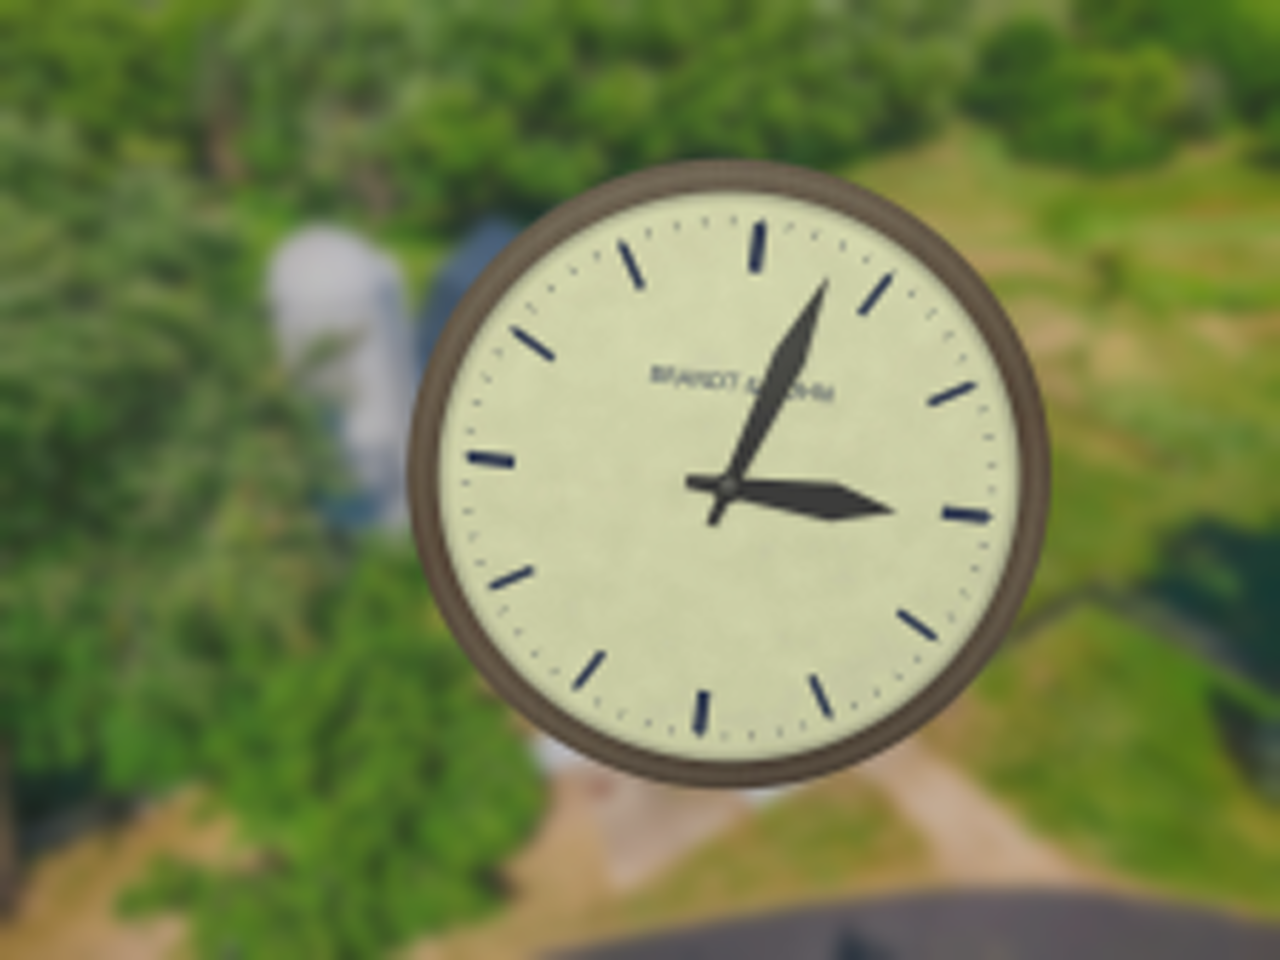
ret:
3:03
